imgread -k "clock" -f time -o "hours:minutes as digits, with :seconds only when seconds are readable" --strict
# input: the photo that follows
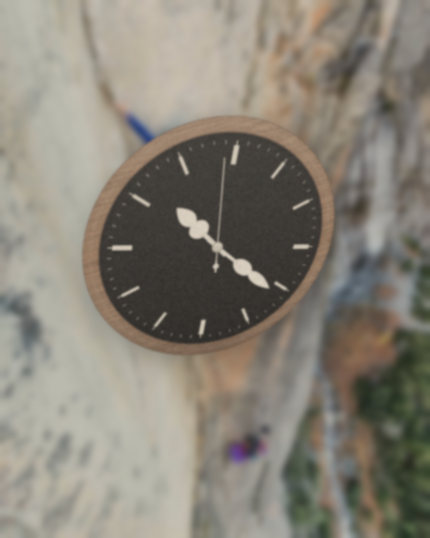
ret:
10:20:59
